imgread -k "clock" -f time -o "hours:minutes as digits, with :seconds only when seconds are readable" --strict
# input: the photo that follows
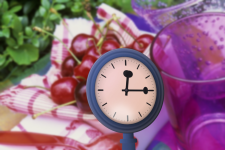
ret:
12:15
